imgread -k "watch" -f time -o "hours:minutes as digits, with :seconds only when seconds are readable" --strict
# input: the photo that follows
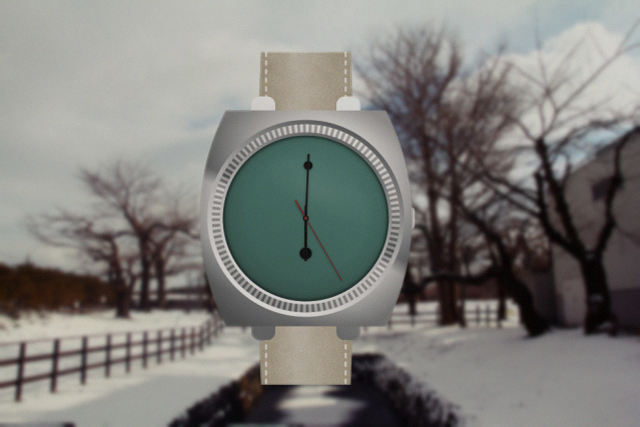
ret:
6:00:25
